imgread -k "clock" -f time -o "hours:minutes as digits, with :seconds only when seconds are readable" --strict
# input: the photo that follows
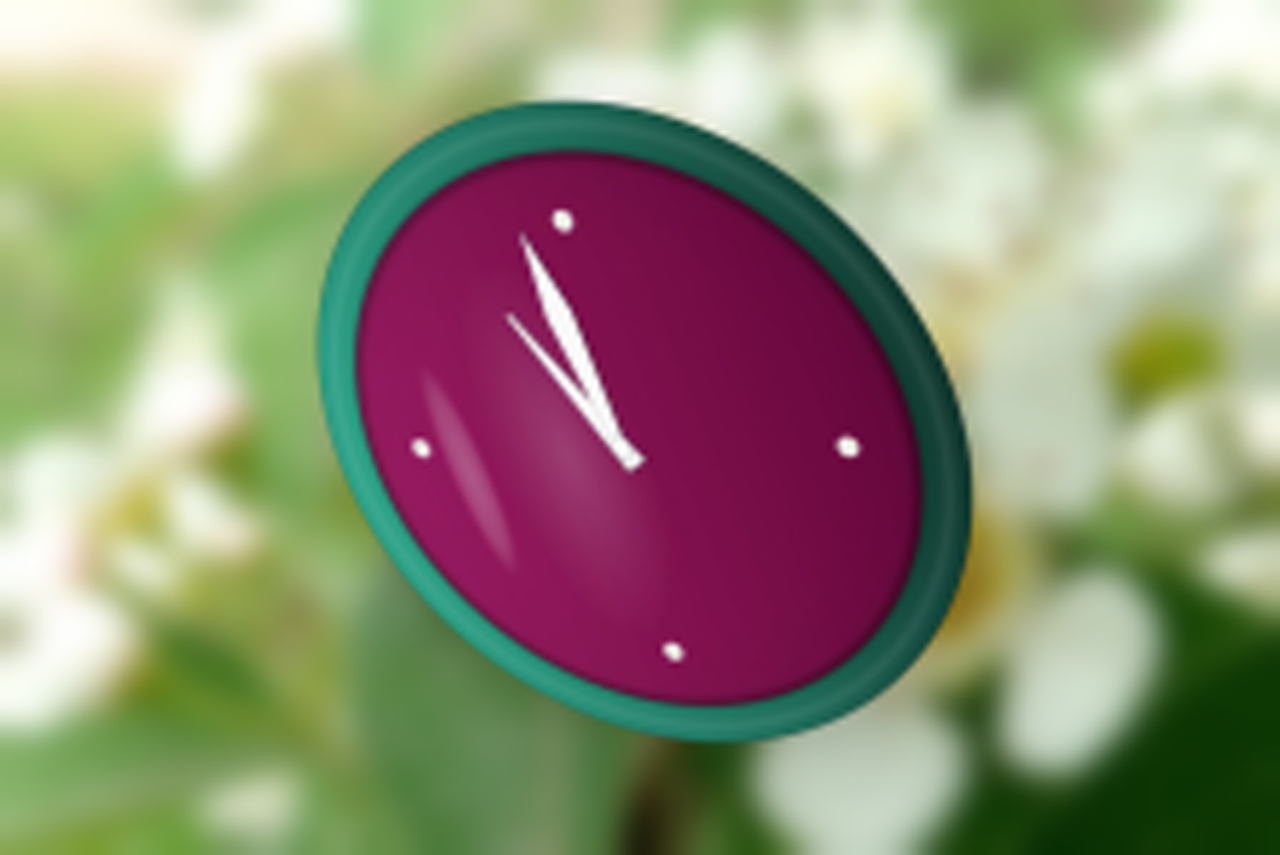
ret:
10:58
